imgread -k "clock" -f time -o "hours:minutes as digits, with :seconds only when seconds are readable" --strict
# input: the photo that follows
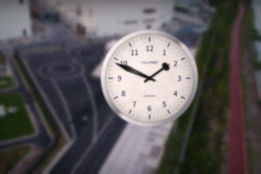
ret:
1:49
